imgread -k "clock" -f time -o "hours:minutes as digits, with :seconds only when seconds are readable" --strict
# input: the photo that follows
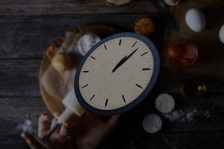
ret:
1:07
